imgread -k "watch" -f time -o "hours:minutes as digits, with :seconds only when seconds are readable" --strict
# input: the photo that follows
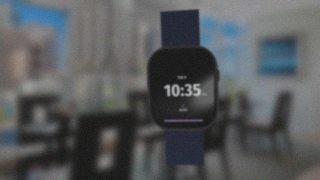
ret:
10:35
